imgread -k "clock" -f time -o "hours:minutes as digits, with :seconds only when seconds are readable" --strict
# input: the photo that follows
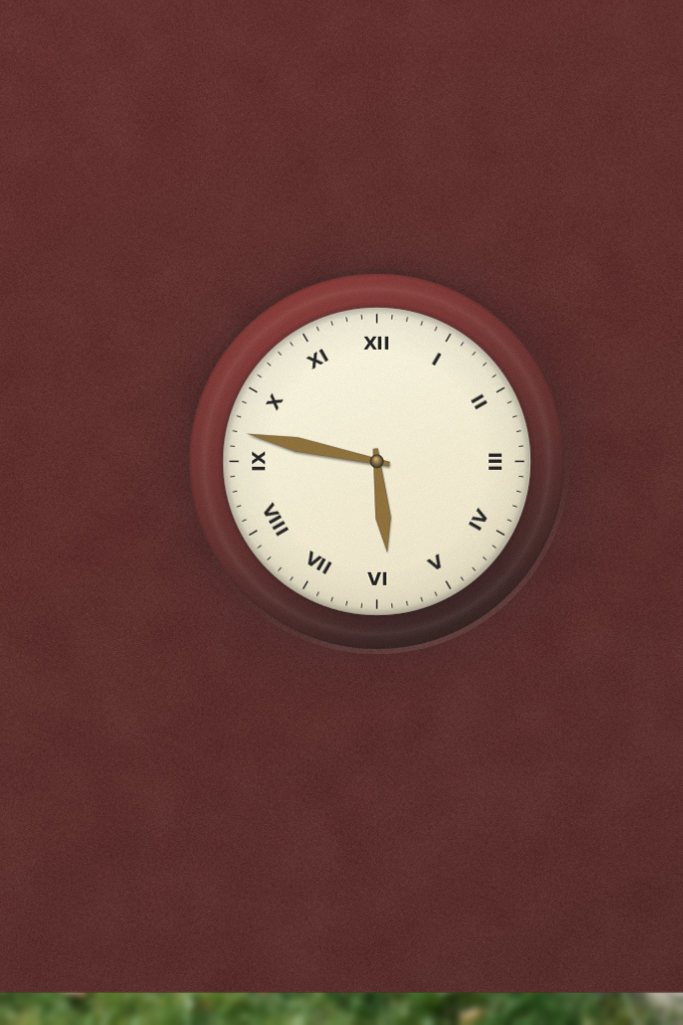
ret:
5:47
